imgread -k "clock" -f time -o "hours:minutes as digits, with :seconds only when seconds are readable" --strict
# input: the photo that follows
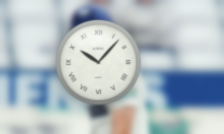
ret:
10:07
